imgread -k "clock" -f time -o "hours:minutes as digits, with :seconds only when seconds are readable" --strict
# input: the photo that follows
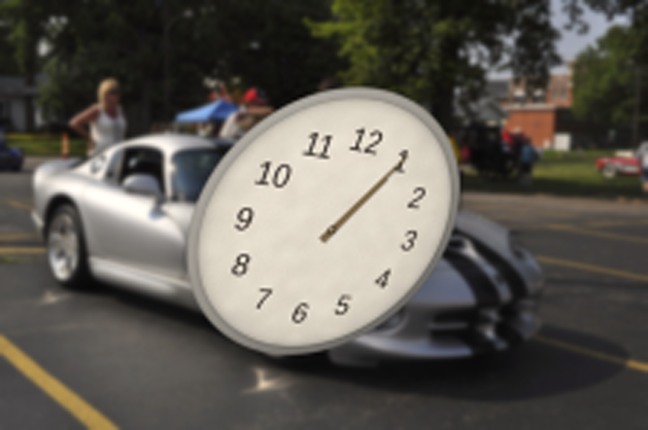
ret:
1:05
